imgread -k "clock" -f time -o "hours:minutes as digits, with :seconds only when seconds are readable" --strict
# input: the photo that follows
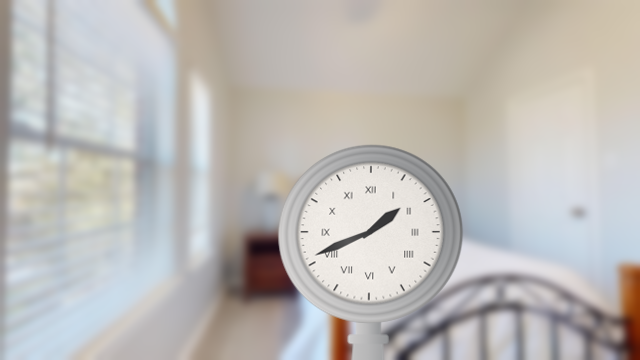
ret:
1:41
